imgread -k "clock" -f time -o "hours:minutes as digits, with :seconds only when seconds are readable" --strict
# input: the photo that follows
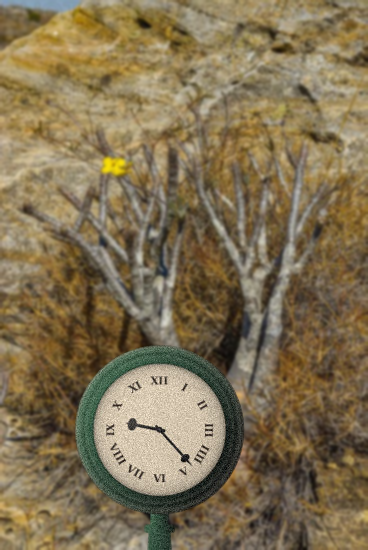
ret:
9:23
